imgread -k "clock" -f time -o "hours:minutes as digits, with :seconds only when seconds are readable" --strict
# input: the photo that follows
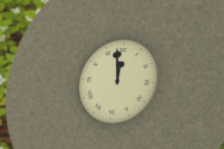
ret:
11:58
